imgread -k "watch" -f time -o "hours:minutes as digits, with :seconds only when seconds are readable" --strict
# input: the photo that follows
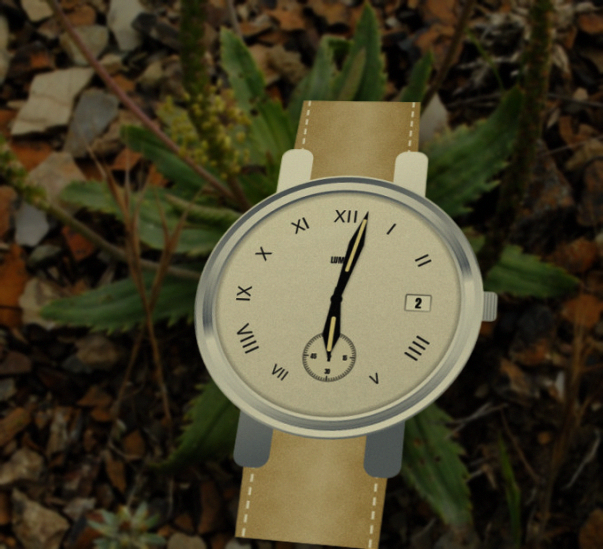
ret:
6:02
